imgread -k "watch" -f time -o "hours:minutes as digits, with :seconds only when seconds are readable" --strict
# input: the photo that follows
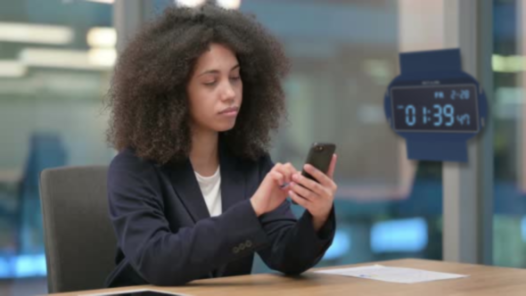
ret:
1:39
